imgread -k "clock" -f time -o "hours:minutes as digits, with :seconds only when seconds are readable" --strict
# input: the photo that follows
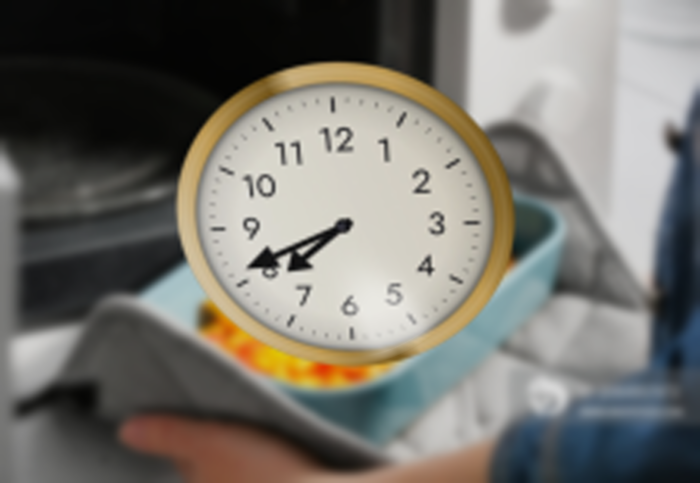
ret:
7:41
